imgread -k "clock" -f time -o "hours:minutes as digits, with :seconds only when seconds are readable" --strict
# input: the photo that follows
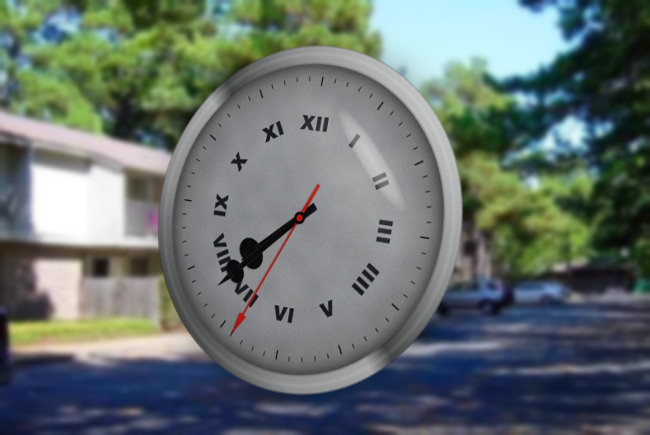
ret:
7:37:34
